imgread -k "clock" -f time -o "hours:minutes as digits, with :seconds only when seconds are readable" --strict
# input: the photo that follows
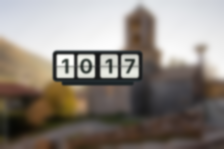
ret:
10:17
